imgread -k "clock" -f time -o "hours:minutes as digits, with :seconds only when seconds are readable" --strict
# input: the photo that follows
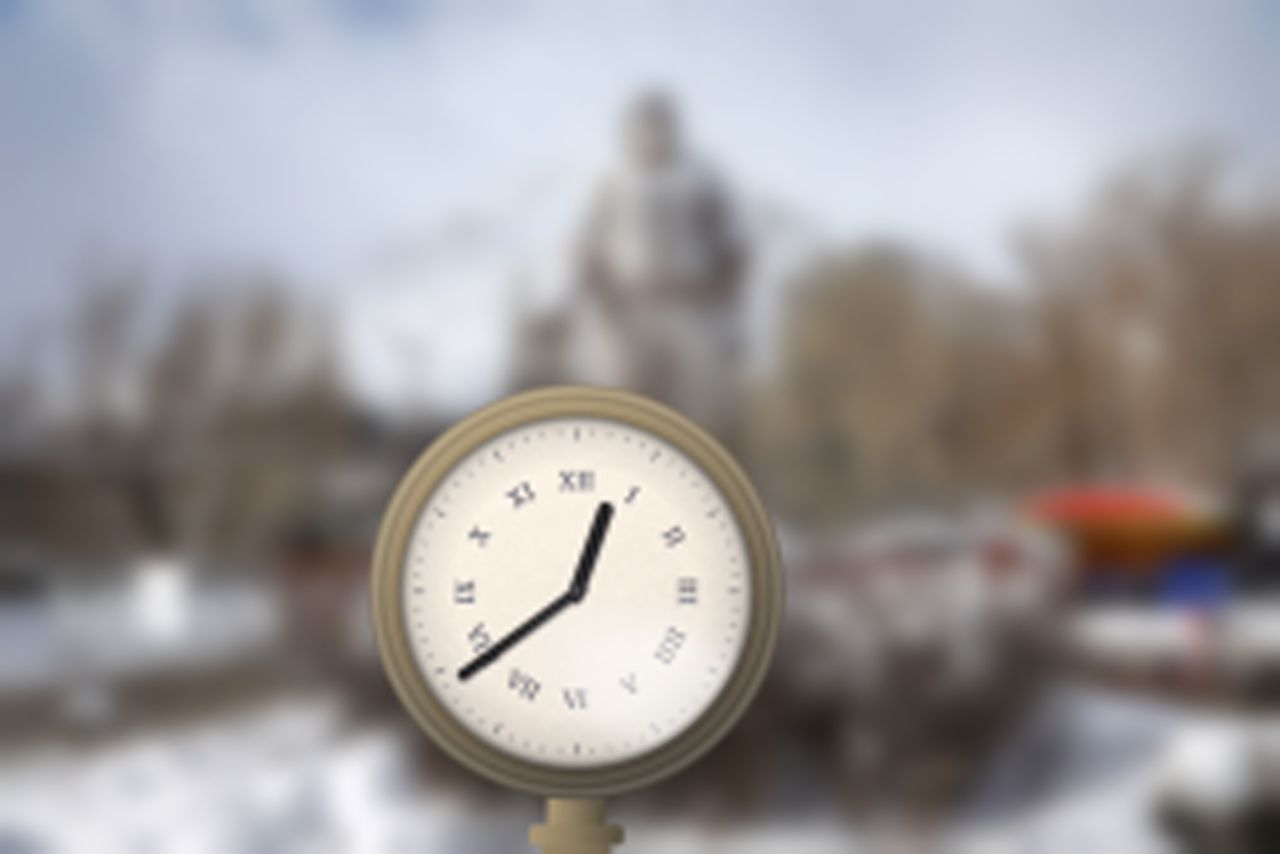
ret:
12:39
